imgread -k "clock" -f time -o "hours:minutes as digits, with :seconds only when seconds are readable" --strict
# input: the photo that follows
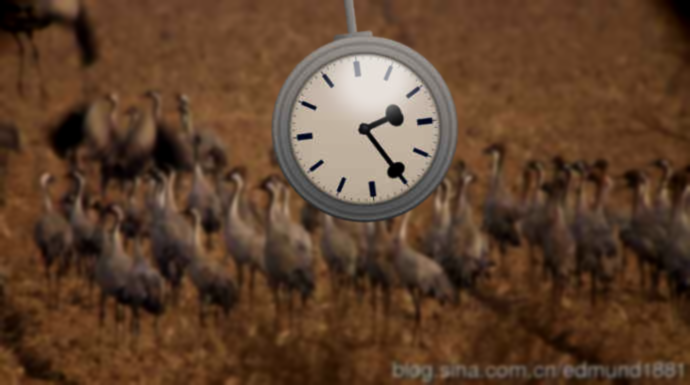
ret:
2:25
